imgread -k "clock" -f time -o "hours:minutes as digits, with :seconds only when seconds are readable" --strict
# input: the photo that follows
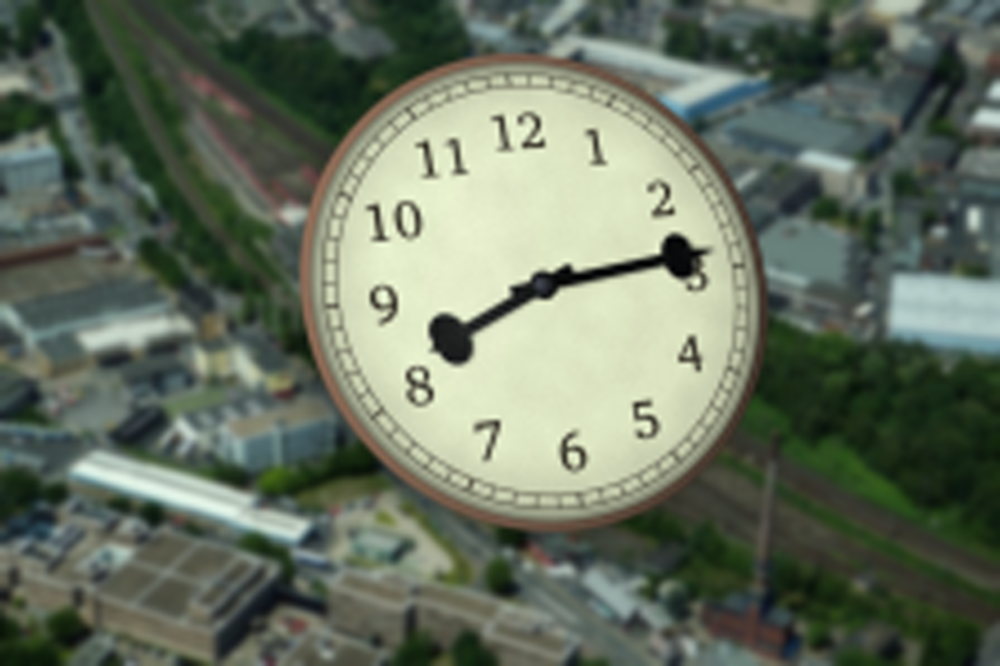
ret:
8:14
